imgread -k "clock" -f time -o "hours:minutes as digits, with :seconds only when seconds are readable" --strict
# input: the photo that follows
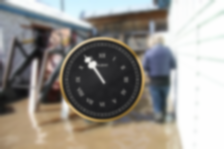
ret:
10:54
